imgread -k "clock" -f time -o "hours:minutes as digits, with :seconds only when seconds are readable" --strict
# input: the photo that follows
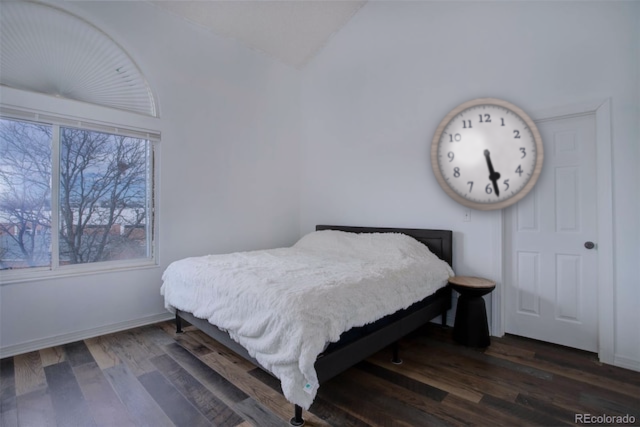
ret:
5:28
